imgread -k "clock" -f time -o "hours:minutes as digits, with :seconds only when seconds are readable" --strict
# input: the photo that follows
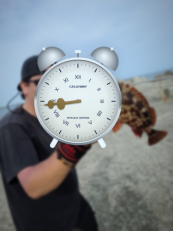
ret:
8:44
